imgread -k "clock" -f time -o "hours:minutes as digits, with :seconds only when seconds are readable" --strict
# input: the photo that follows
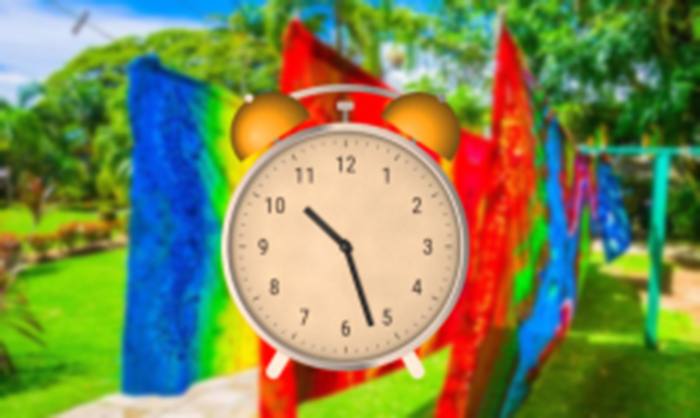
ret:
10:27
